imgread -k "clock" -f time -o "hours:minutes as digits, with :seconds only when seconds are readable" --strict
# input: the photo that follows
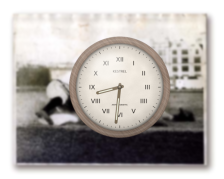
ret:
8:31
